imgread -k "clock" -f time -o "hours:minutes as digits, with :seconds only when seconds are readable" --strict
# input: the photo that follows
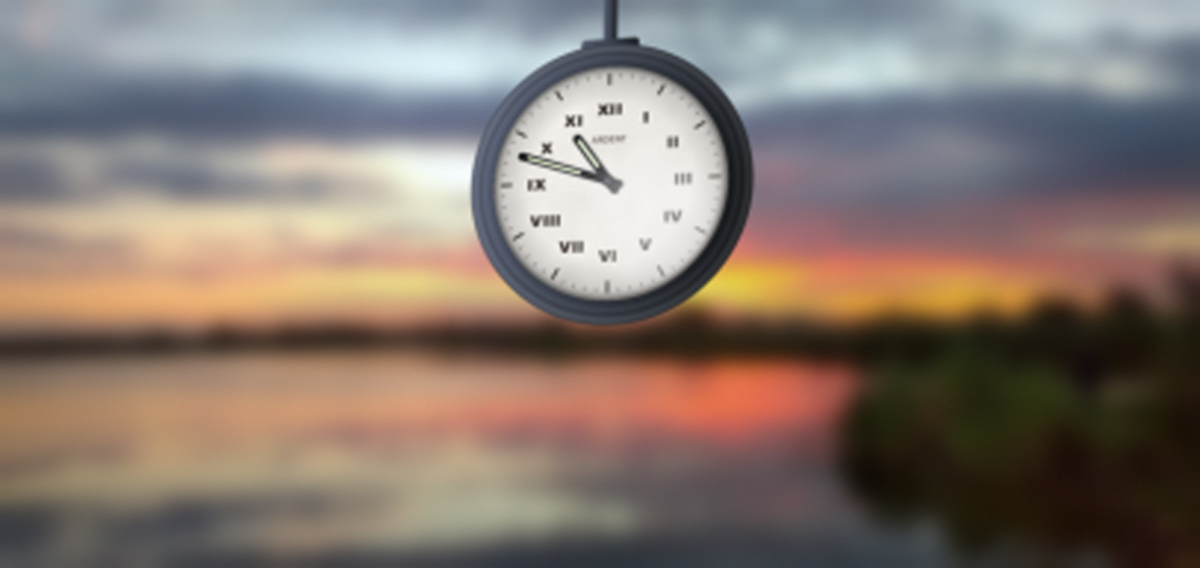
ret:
10:48
